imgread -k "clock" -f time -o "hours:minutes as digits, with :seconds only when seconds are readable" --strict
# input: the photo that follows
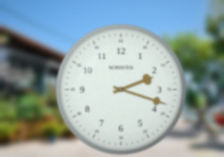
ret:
2:18
